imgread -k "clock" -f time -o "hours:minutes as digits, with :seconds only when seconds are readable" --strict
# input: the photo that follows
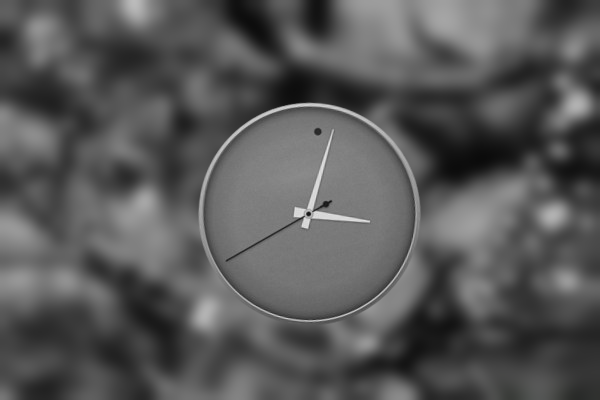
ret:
3:01:39
